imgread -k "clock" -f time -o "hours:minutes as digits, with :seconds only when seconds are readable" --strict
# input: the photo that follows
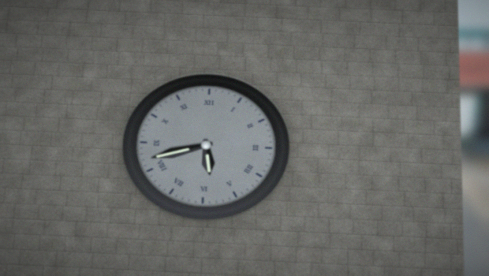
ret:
5:42
